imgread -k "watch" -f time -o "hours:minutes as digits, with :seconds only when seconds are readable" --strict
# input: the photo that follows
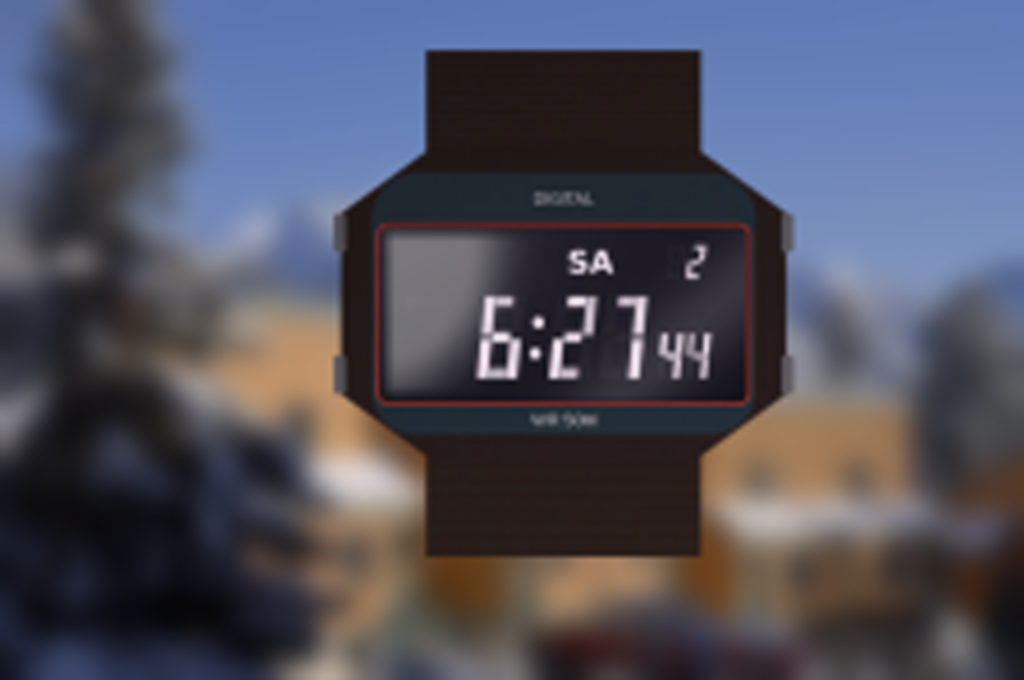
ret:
6:27:44
